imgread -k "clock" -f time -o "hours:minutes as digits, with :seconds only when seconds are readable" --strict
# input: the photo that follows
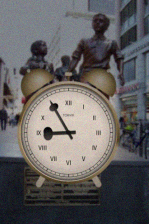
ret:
8:55
